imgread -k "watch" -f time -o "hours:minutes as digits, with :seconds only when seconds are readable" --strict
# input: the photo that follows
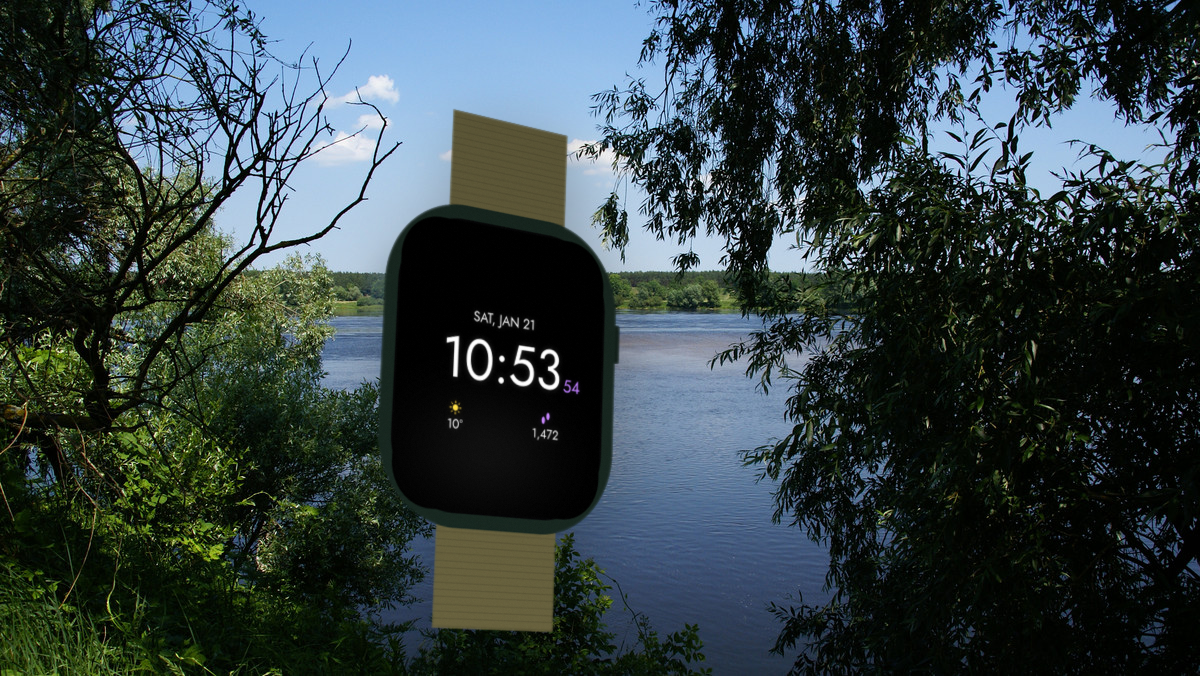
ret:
10:53:54
